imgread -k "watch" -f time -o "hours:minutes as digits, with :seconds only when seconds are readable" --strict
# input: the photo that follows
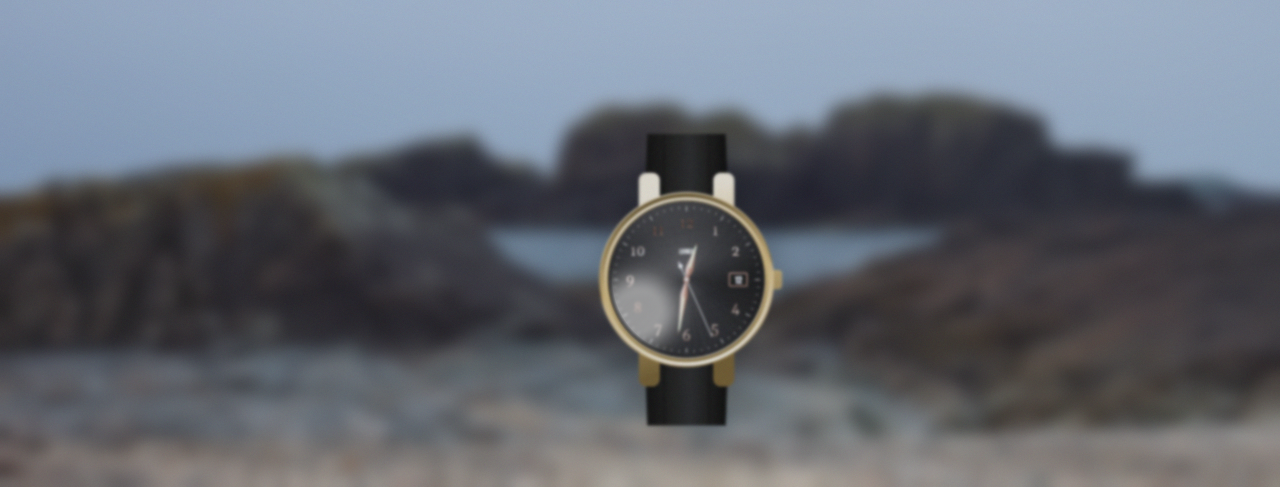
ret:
12:31:26
